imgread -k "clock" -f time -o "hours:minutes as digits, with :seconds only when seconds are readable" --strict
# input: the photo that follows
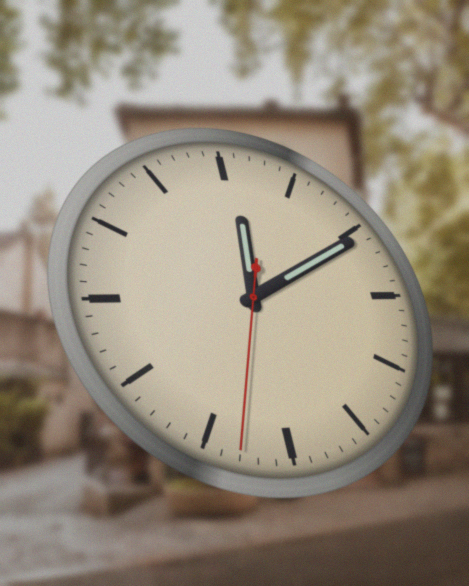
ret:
12:10:33
